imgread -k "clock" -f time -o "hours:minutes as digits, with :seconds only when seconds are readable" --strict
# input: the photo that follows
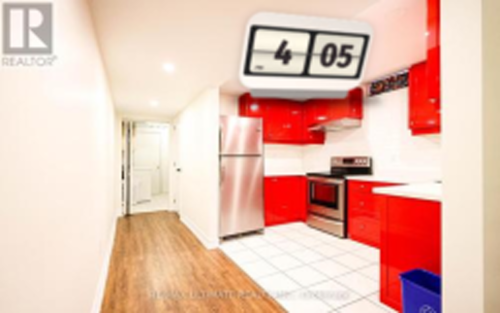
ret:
4:05
